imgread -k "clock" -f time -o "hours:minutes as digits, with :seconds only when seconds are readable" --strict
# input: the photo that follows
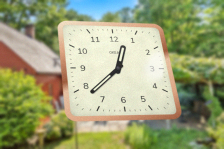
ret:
12:38
